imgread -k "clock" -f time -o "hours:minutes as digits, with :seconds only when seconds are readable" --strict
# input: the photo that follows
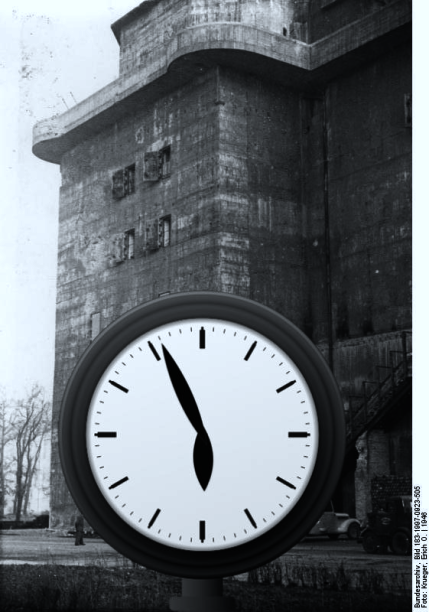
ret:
5:56
